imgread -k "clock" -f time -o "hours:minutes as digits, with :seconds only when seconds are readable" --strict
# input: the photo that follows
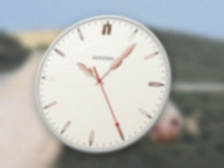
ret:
10:06:25
